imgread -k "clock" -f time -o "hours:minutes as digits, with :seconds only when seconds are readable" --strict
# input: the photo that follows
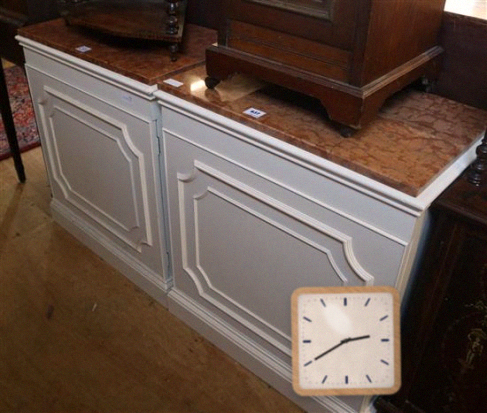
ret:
2:40
